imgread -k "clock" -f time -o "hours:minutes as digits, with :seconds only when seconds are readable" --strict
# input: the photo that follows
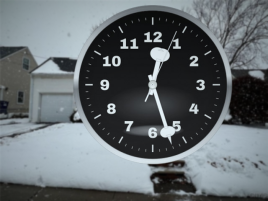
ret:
12:27:04
